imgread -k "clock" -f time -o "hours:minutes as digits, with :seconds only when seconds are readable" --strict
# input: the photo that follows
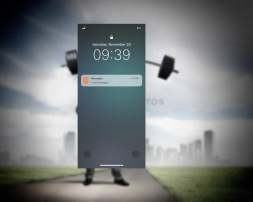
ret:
9:39
